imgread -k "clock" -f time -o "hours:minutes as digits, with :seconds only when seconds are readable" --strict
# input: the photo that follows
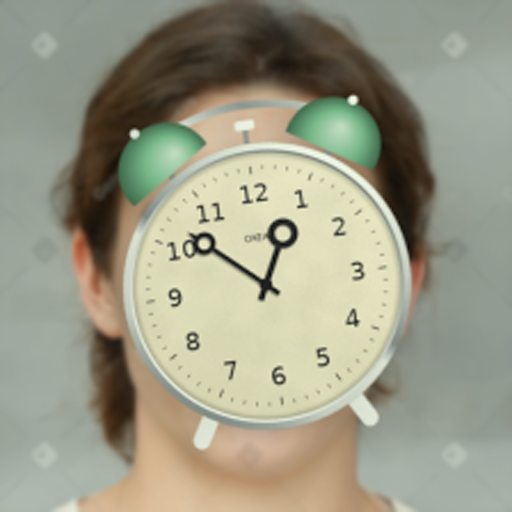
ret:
12:52
